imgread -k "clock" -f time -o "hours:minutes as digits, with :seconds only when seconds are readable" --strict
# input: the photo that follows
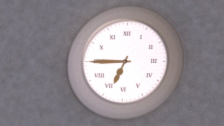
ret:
6:45
